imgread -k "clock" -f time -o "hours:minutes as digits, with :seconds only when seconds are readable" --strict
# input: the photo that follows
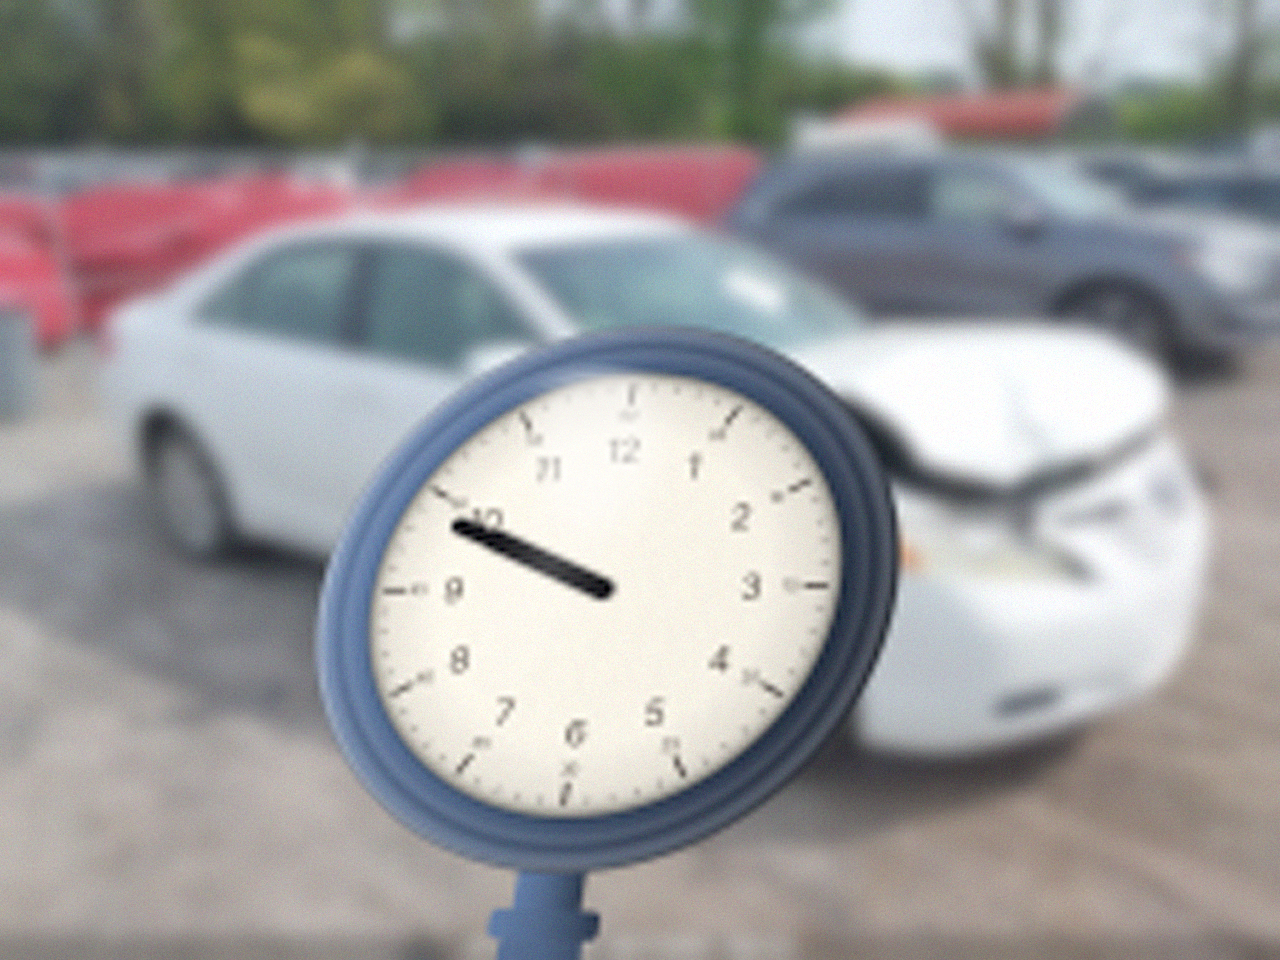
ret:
9:49
